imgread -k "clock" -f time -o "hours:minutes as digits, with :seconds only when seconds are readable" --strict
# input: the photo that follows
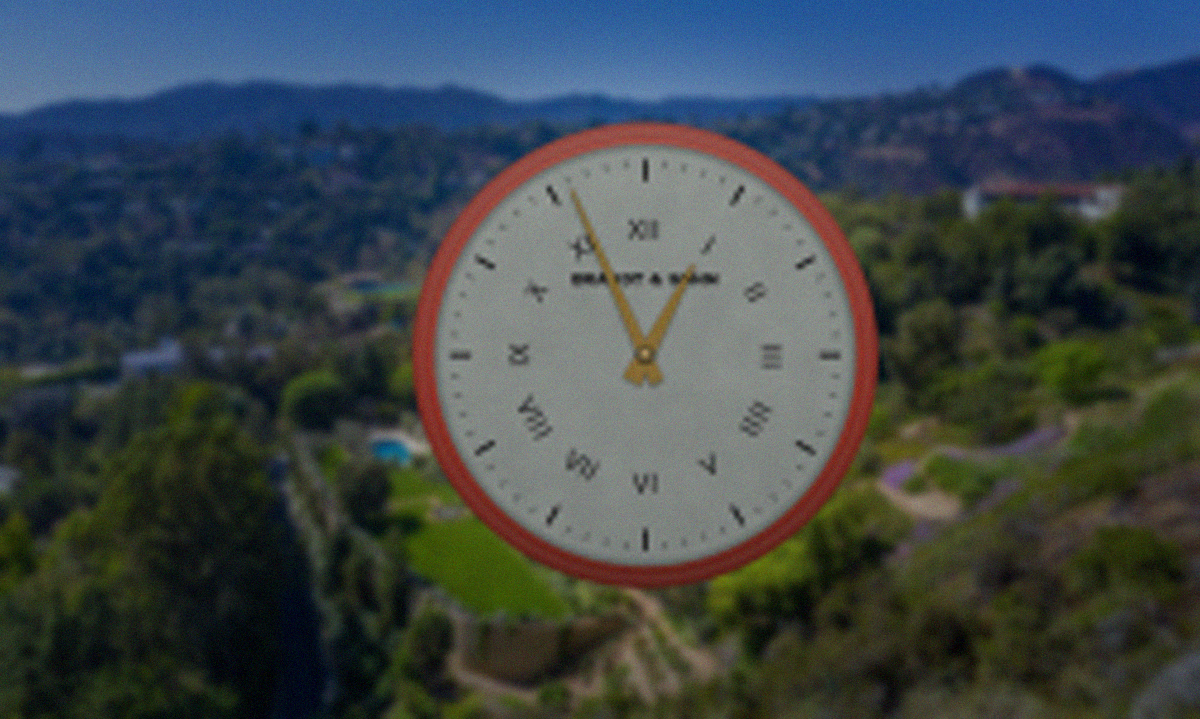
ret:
12:56
